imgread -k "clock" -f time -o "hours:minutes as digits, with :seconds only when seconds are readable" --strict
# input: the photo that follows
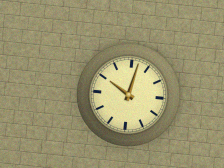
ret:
10:02
